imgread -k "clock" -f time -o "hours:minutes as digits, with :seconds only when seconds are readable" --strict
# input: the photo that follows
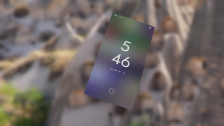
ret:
5:46
